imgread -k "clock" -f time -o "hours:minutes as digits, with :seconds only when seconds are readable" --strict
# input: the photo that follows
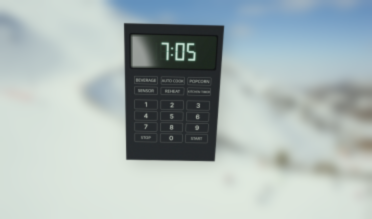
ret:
7:05
